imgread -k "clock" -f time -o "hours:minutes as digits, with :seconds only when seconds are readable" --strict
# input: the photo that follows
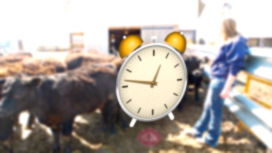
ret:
12:47
